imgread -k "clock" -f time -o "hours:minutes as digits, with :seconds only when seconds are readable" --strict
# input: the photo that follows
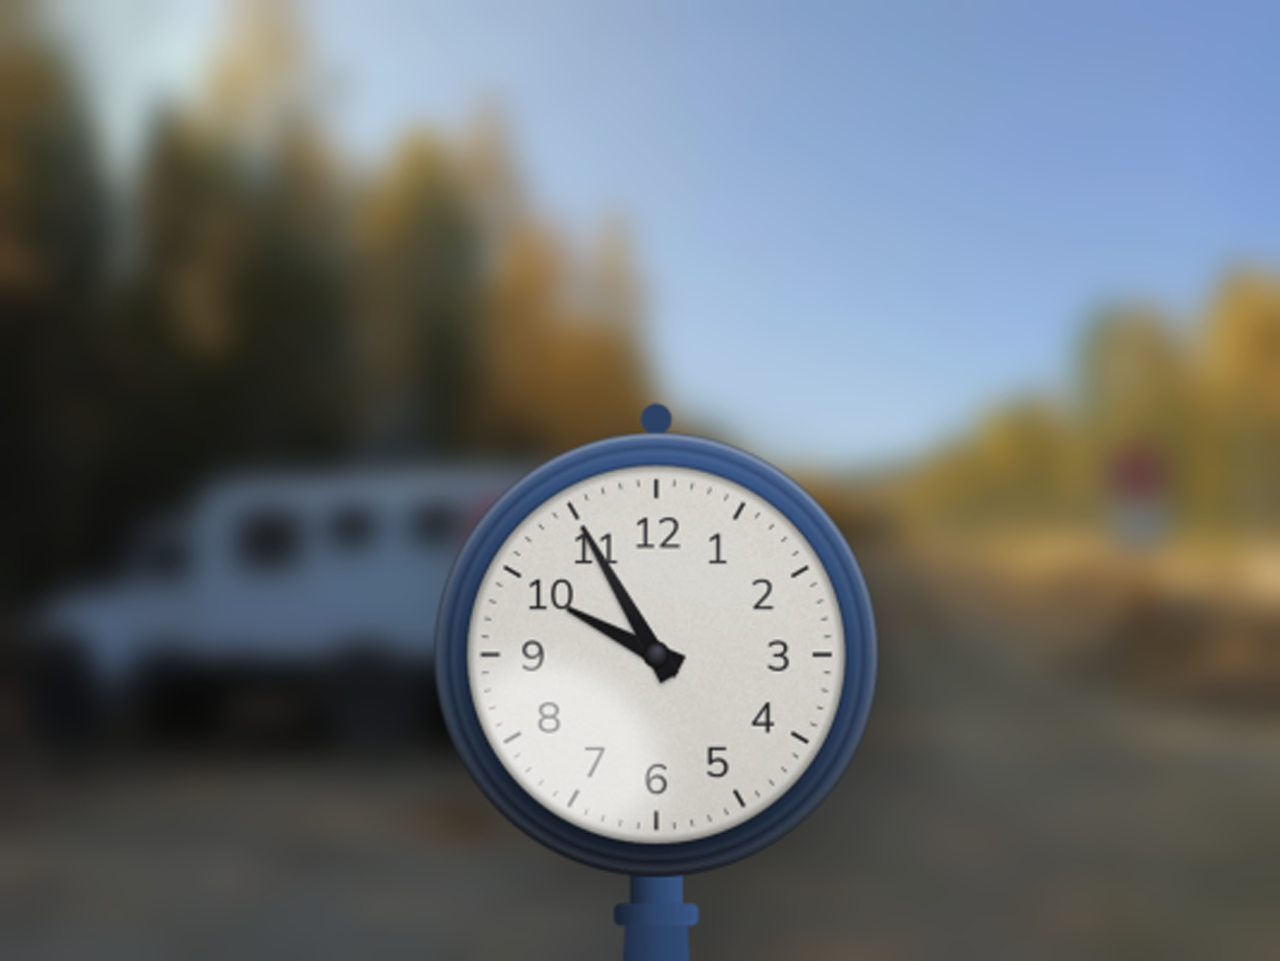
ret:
9:55
